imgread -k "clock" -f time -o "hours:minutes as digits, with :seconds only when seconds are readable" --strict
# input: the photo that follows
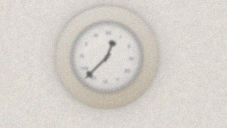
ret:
12:37
